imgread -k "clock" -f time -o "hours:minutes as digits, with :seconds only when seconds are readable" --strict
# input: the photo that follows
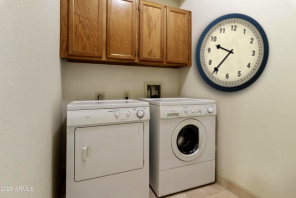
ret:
9:36
